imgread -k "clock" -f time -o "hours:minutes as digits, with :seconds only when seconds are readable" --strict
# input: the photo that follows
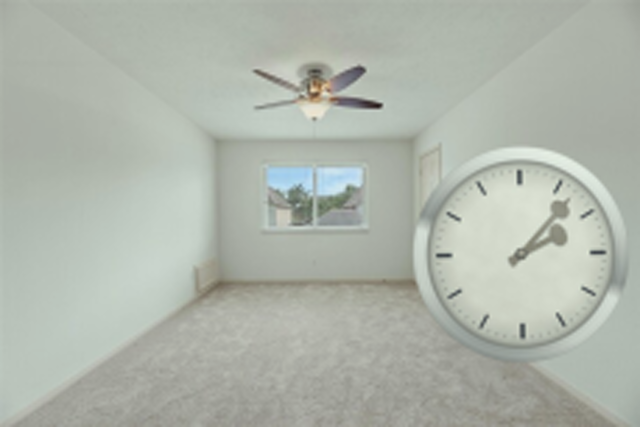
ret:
2:07
